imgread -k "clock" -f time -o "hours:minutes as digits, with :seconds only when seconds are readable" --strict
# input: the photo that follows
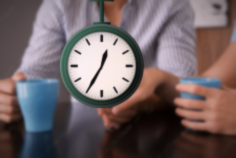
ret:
12:35
